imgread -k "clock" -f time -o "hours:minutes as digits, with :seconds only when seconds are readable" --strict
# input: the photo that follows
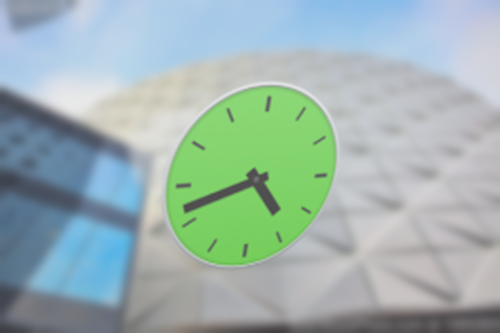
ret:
4:42
